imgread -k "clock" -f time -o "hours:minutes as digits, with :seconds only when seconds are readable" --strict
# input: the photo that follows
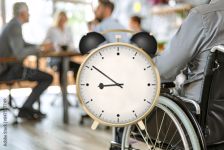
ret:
8:51
